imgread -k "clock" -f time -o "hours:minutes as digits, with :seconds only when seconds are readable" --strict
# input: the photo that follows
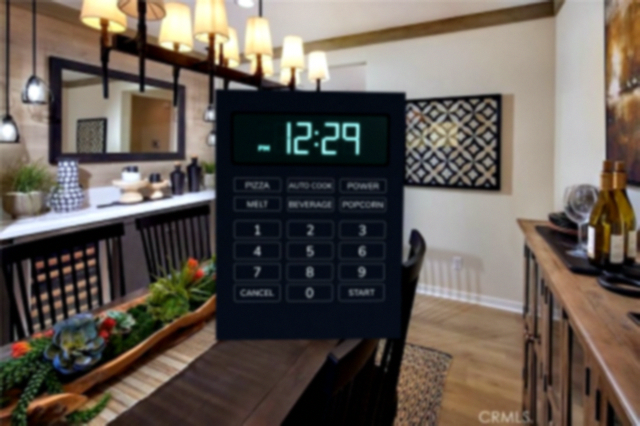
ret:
12:29
